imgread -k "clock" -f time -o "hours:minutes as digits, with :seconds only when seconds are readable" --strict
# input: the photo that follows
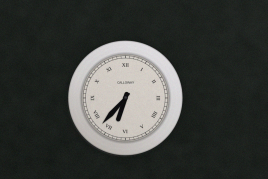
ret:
6:37
